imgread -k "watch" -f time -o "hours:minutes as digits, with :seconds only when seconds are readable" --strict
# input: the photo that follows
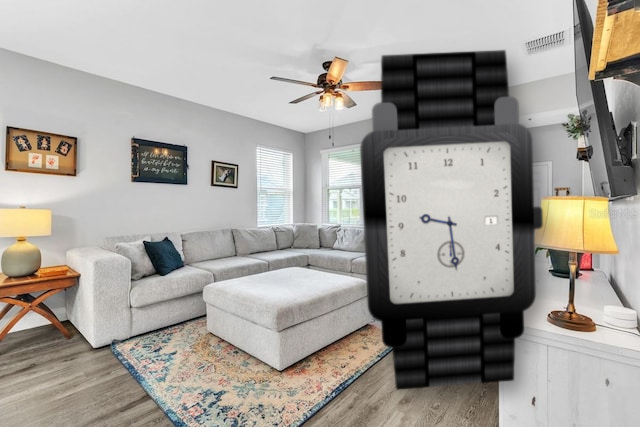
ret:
9:29
